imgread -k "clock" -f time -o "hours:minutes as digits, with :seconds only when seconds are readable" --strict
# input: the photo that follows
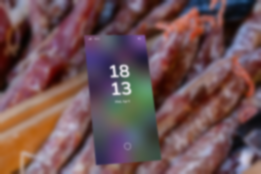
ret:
18:13
